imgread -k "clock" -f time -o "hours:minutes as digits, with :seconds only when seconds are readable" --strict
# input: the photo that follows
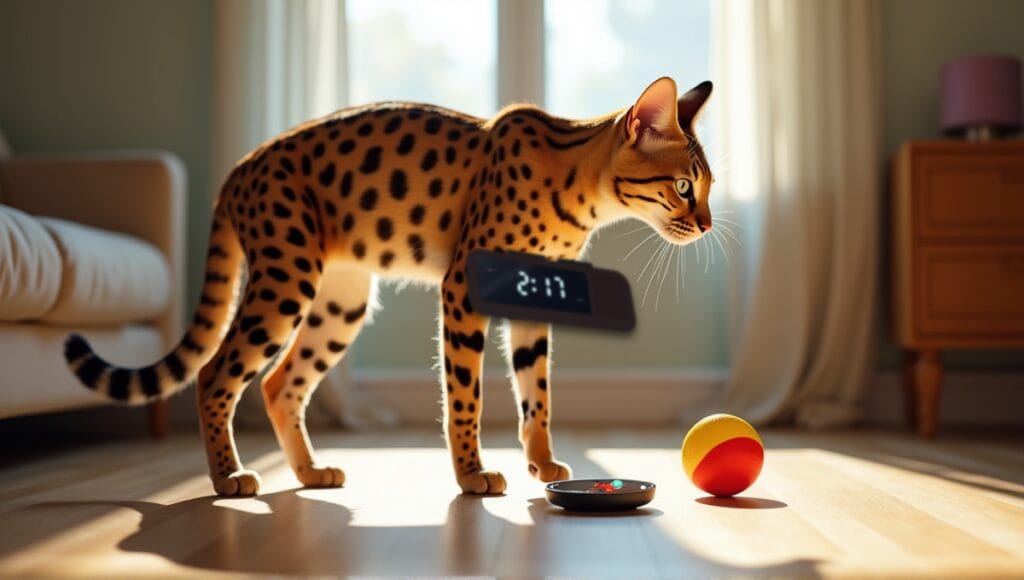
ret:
2:17
